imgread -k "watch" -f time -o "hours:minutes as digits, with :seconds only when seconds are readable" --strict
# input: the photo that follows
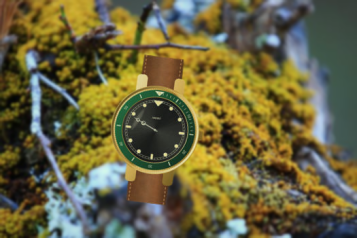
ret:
9:49
